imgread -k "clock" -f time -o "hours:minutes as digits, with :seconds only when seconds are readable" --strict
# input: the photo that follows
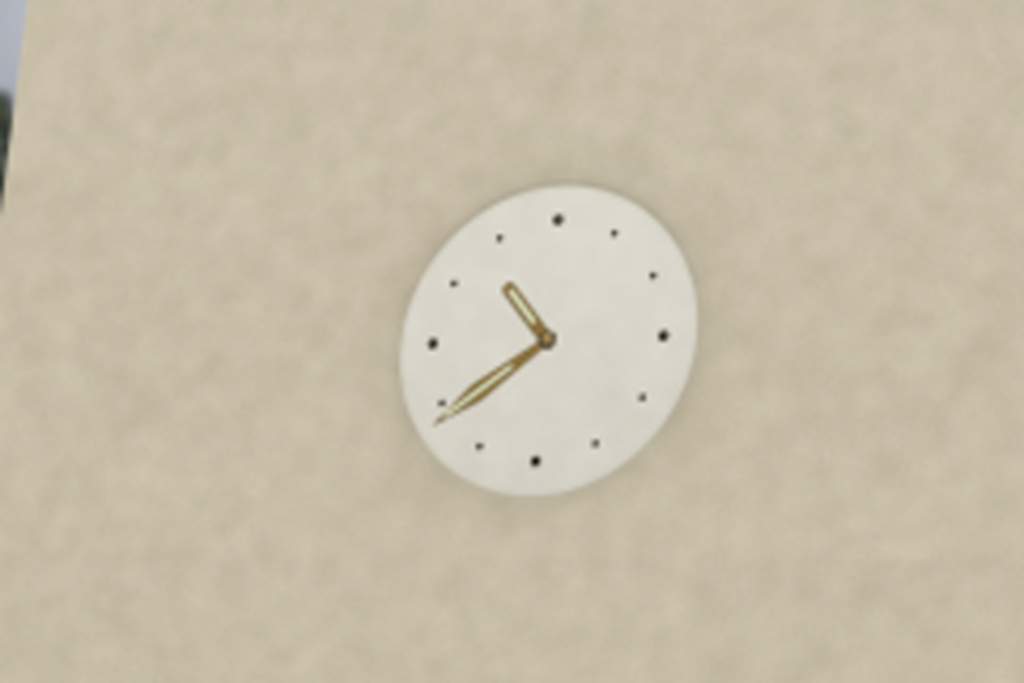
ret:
10:39
